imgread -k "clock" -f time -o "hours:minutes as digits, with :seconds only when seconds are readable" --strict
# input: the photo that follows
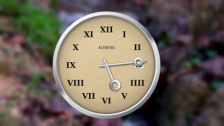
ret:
5:14
